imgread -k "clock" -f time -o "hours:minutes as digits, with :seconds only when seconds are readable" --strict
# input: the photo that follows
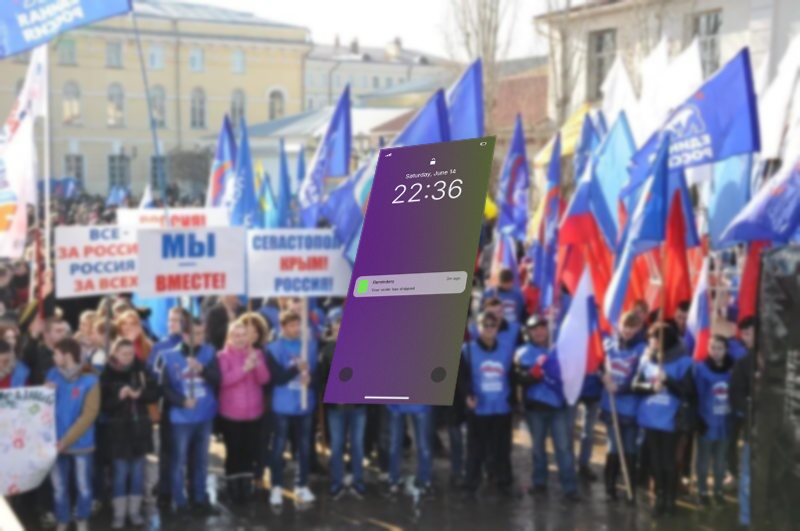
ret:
22:36
